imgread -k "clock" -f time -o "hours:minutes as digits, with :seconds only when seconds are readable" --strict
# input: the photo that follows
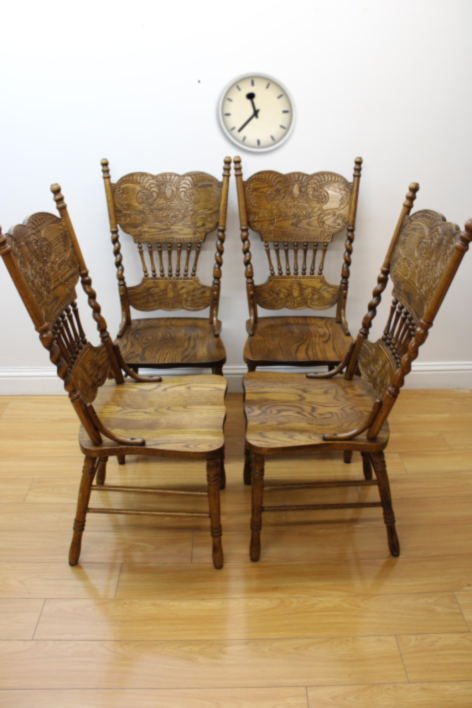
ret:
11:38
